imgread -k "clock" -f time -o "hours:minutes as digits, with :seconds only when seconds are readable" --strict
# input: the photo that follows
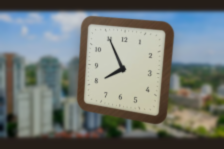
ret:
7:55
